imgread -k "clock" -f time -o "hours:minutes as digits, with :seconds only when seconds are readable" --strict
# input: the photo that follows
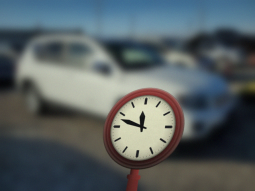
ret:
11:48
